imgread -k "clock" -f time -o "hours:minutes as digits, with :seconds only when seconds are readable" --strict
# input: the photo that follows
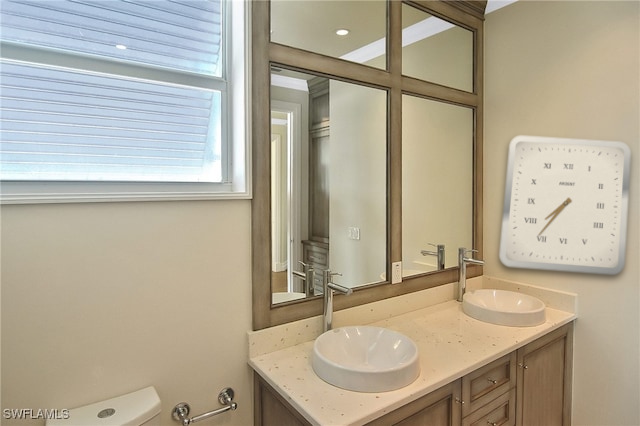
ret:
7:36
